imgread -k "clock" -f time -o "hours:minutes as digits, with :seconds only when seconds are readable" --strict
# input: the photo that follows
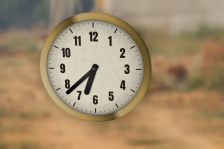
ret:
6:38
